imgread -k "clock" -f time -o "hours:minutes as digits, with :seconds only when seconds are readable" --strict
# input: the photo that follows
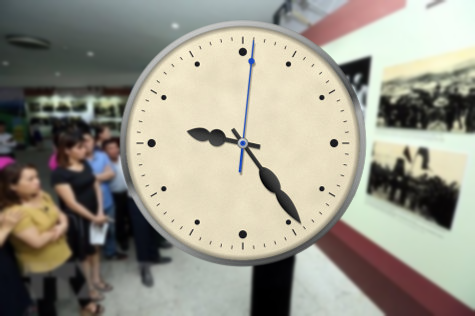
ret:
9:24:01
